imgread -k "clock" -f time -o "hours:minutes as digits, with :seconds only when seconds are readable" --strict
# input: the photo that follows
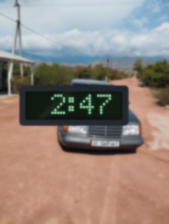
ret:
2:47
